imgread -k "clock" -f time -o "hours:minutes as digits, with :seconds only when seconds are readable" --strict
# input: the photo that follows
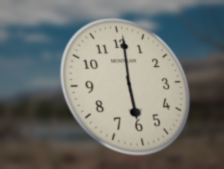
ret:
6:01
